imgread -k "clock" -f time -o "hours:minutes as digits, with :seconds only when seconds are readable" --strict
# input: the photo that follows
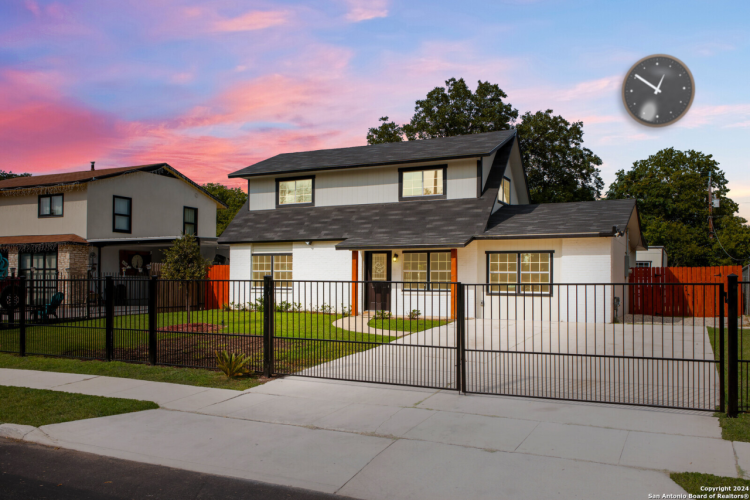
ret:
12:51
